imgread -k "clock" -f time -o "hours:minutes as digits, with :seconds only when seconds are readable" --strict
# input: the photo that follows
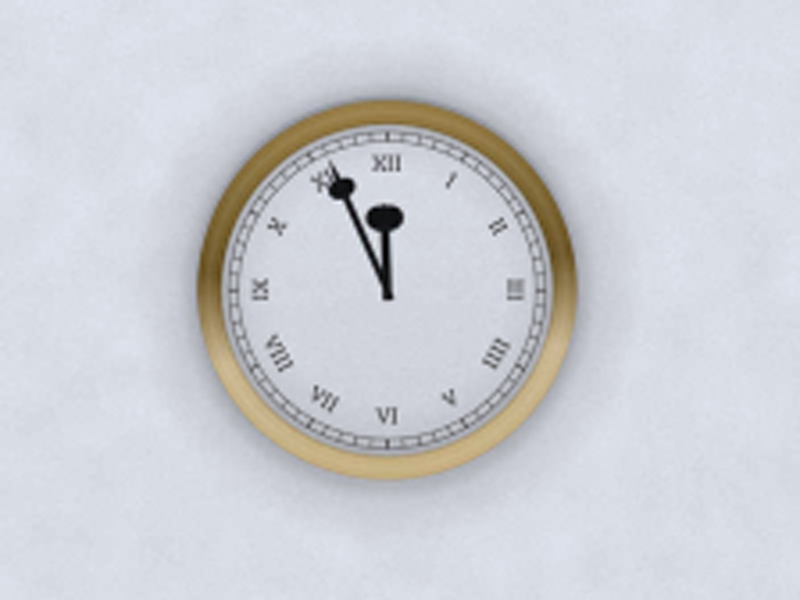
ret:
11:56
